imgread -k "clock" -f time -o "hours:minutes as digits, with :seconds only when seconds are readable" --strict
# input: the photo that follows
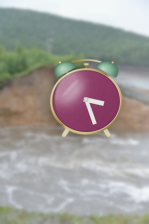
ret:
3:27
